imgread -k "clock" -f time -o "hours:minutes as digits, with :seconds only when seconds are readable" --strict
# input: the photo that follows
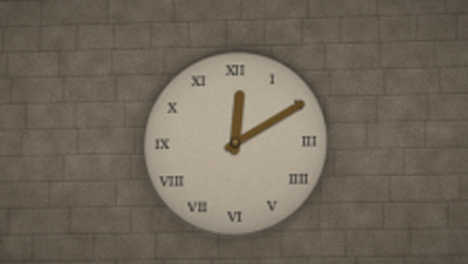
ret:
12:10
